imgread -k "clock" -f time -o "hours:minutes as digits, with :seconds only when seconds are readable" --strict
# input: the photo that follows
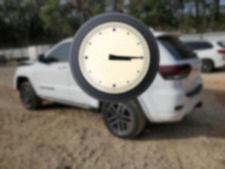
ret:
3:15
